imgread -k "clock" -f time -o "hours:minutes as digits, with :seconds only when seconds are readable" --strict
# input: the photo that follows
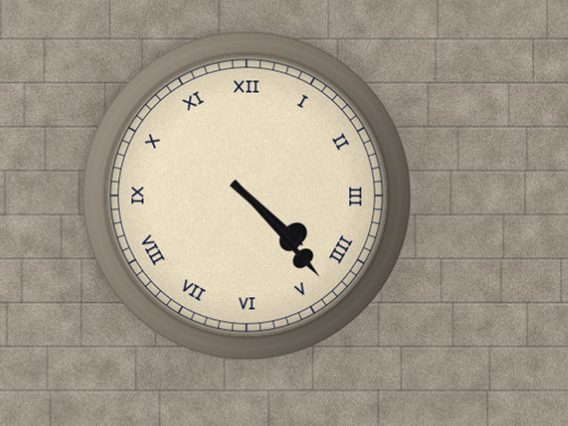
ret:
4:23
